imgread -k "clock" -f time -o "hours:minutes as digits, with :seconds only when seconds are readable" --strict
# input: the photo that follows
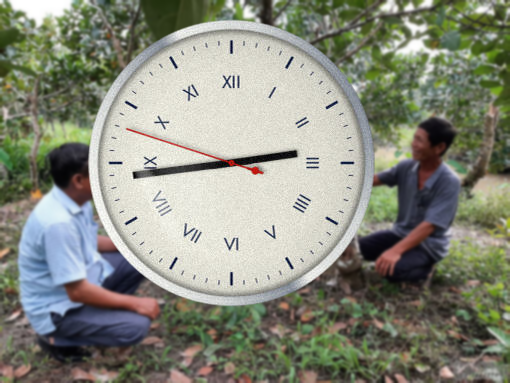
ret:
2:43:48
